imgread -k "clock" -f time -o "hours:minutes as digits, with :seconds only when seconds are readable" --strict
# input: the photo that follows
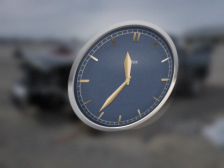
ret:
11:36
